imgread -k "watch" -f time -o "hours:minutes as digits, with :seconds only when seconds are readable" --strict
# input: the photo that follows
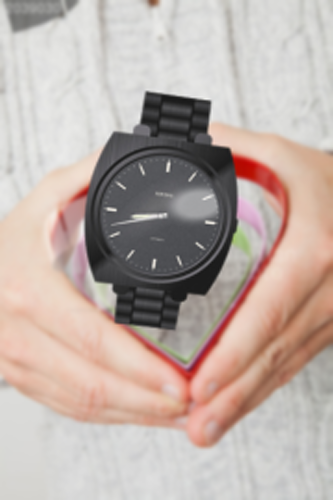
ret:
8:42
